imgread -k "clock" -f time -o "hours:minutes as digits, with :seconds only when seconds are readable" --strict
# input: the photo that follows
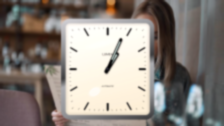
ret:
1:04
